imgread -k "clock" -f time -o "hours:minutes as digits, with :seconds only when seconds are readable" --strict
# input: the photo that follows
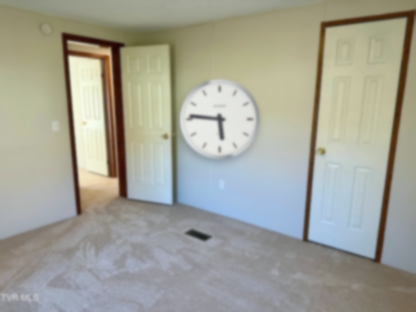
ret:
5:46
